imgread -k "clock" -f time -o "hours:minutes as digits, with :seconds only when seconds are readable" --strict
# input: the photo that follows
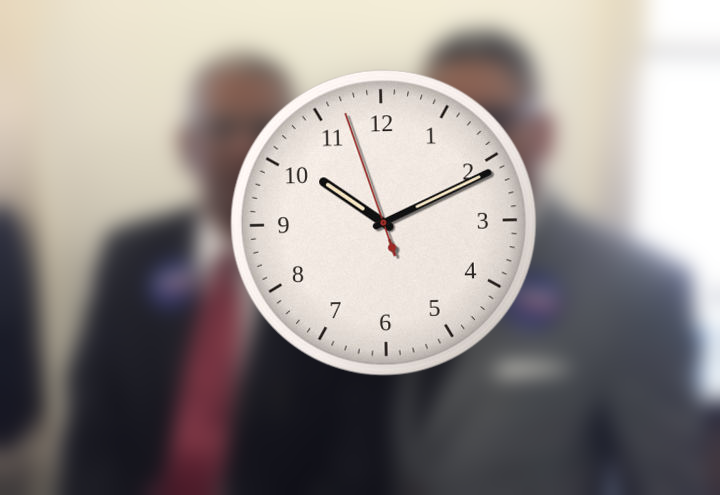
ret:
10:10:57
